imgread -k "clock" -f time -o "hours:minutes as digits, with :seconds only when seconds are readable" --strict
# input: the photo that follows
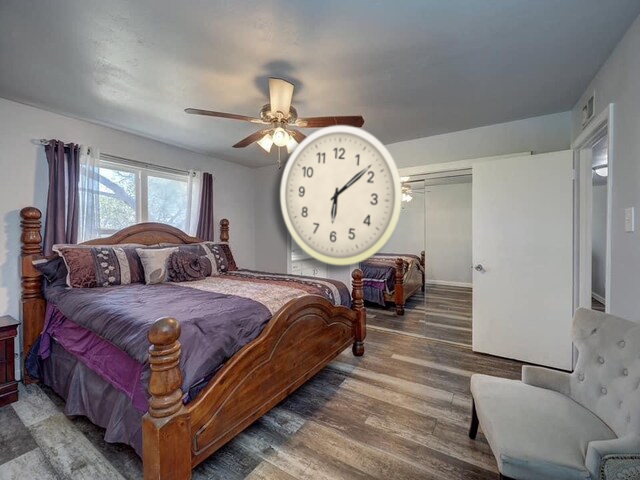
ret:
6:08
